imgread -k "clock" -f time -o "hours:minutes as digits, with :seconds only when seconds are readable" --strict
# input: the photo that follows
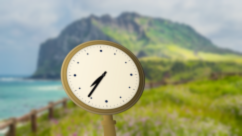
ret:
7:36
